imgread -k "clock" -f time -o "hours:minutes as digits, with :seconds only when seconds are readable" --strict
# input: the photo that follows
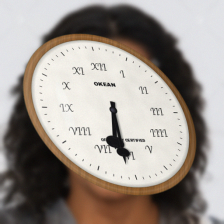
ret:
6:31
